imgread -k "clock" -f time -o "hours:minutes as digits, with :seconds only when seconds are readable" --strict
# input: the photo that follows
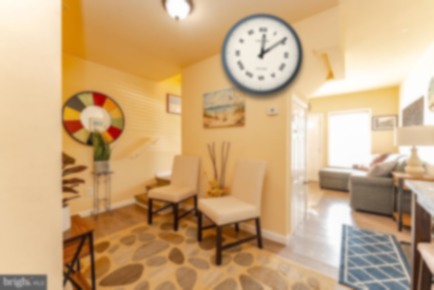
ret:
12:09
